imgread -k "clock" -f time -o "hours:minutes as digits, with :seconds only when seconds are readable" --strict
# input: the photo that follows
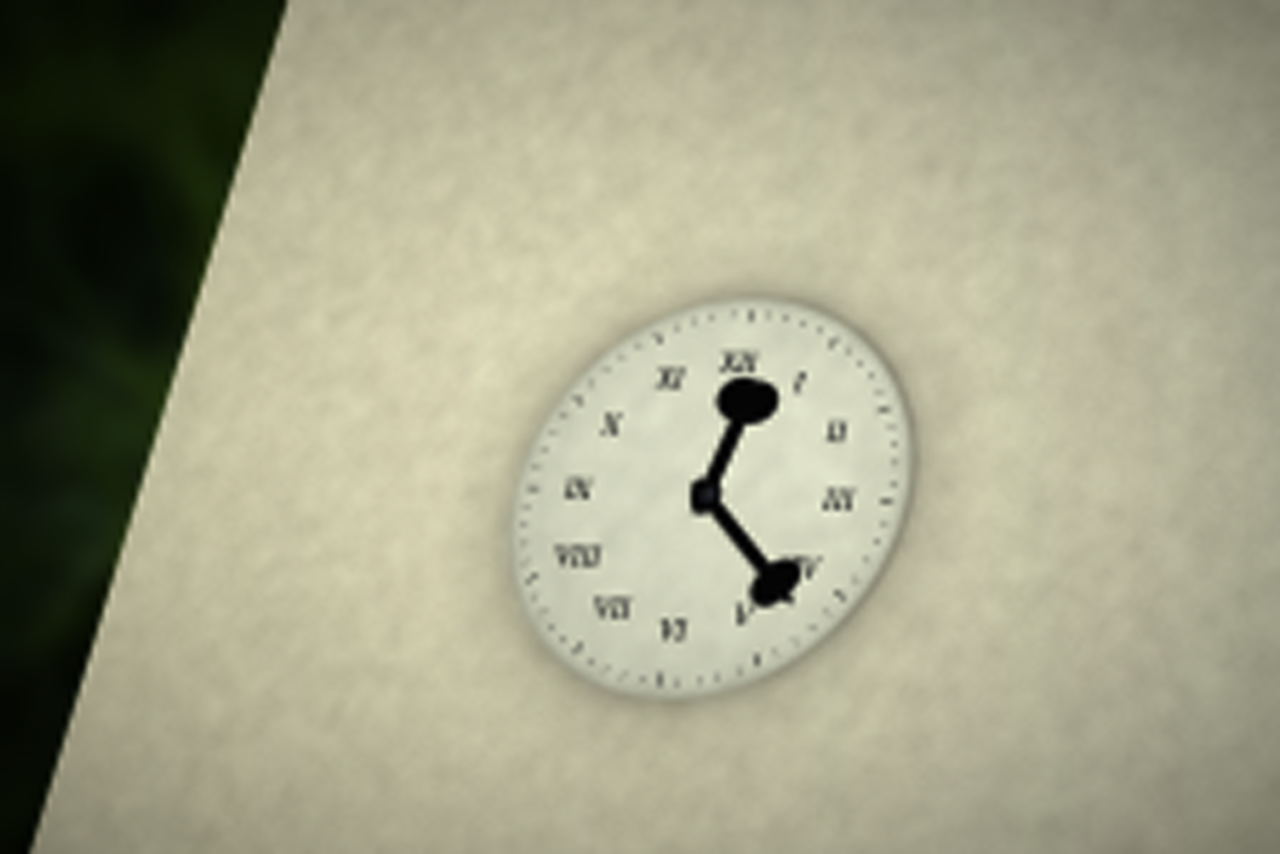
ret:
12:22
